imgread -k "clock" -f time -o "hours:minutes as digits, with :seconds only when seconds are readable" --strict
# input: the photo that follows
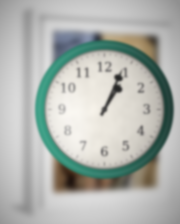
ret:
1:04
